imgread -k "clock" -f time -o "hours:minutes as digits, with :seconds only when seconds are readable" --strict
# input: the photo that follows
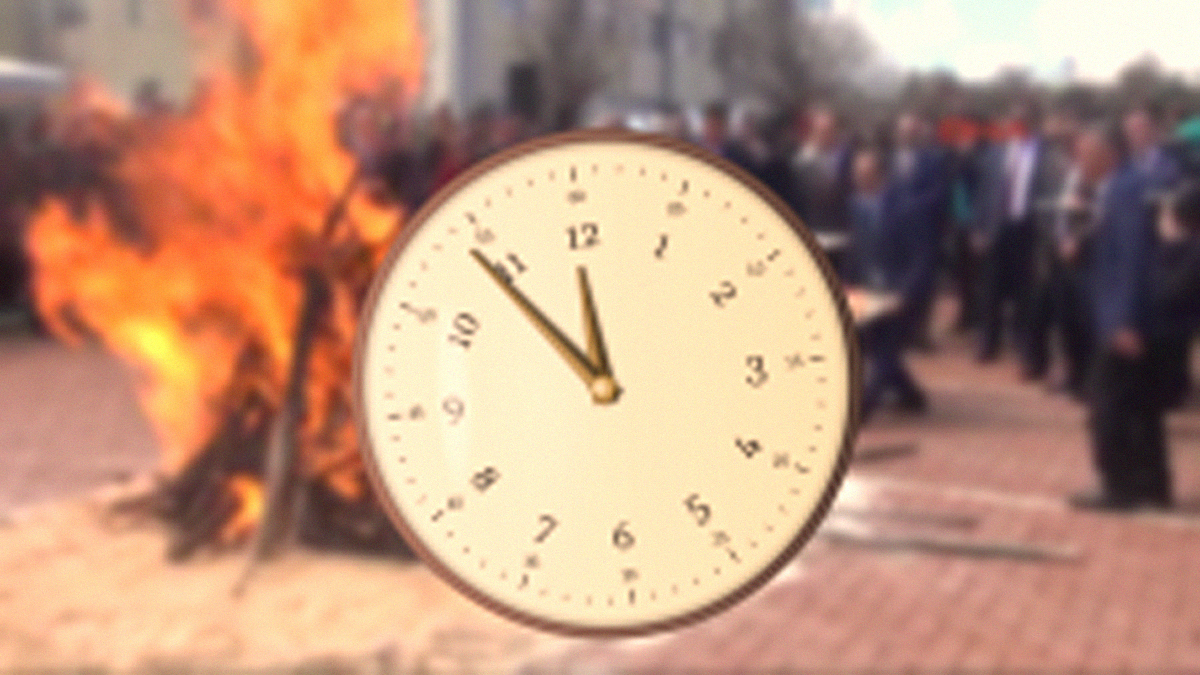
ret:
11:54
